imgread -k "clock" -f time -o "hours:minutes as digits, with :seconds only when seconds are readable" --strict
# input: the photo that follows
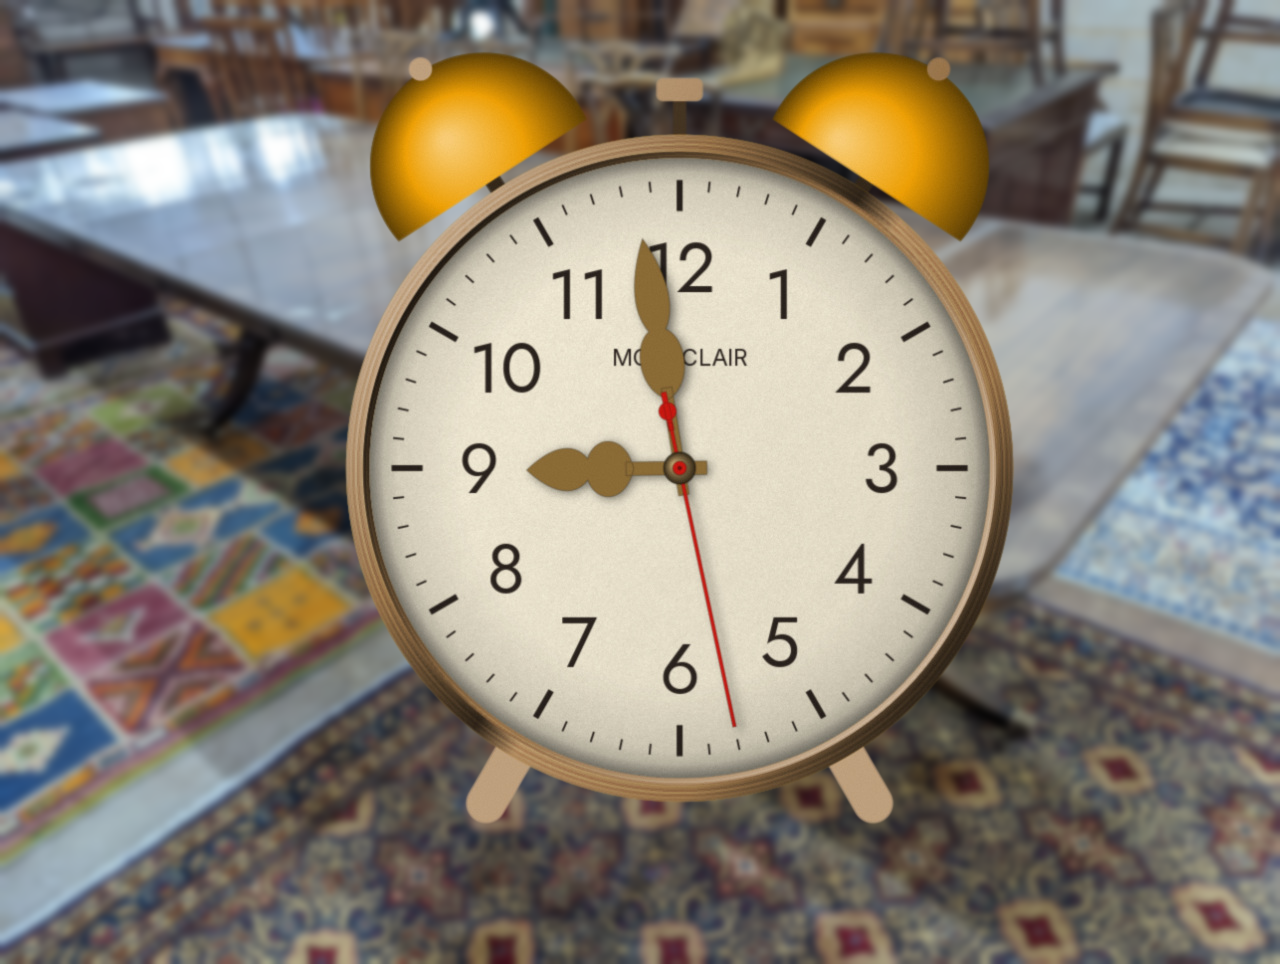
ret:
8:58:28
